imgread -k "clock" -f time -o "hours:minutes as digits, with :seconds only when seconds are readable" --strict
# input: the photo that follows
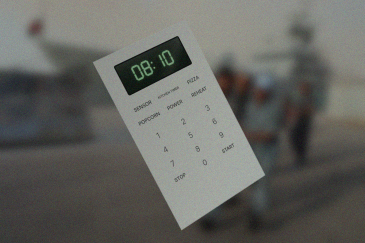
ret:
8:10
